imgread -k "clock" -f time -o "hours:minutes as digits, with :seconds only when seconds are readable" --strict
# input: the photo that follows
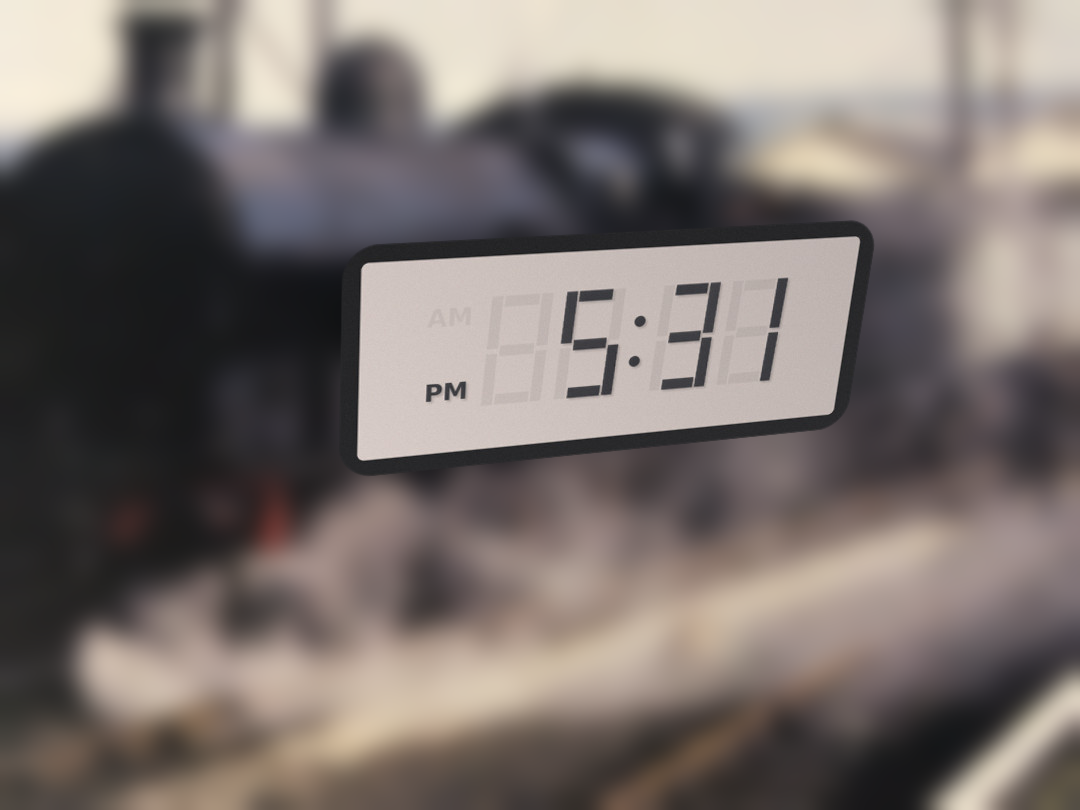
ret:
5:31
